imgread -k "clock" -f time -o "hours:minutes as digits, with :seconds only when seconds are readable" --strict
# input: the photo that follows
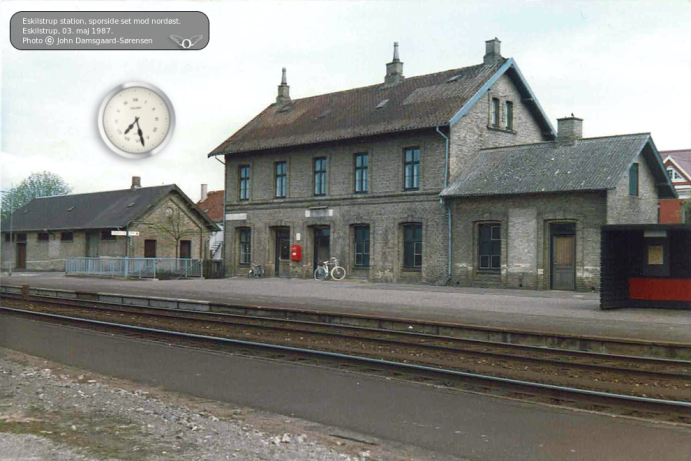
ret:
7:28
